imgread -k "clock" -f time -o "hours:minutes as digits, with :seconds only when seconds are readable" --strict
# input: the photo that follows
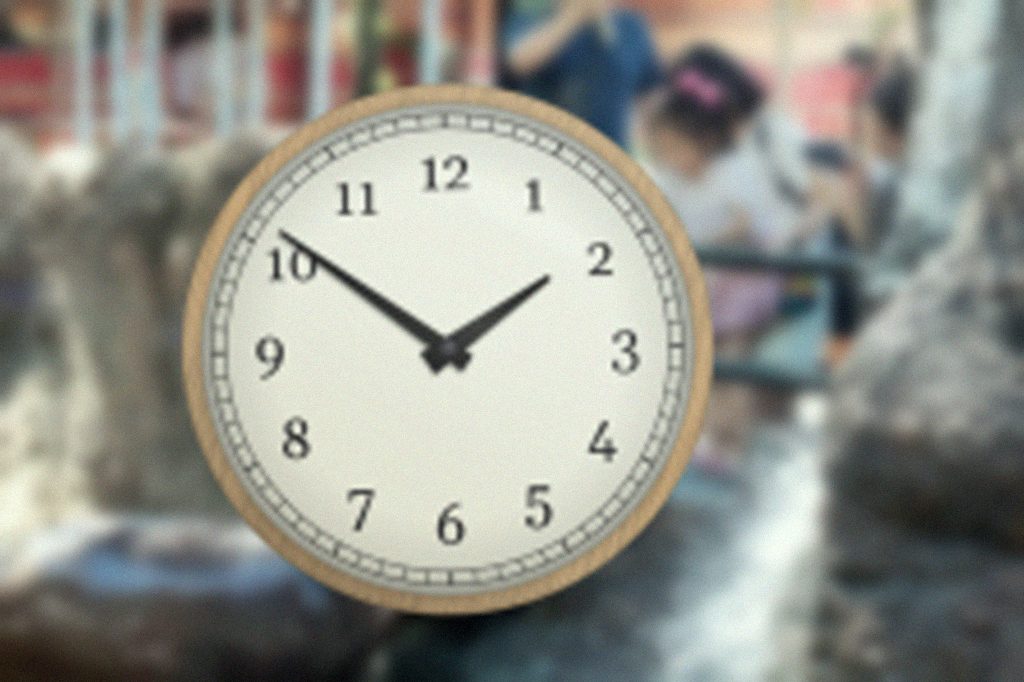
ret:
1:51
